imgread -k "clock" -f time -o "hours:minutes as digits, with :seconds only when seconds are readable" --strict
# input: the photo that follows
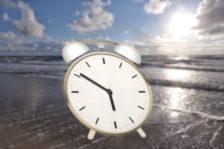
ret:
5:51
